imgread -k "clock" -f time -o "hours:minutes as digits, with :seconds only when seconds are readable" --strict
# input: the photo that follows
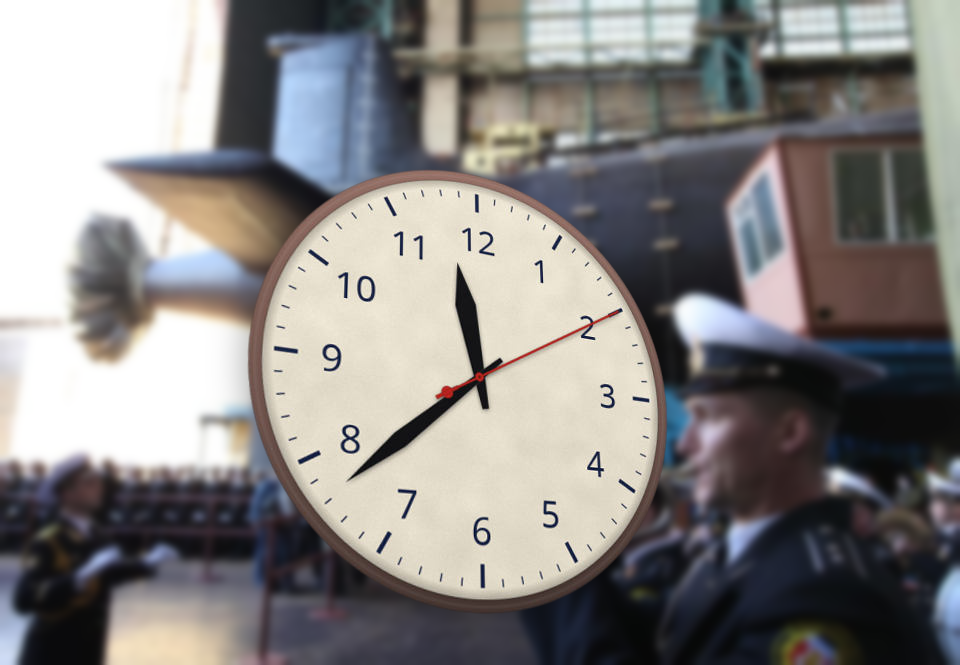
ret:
11:38:10
